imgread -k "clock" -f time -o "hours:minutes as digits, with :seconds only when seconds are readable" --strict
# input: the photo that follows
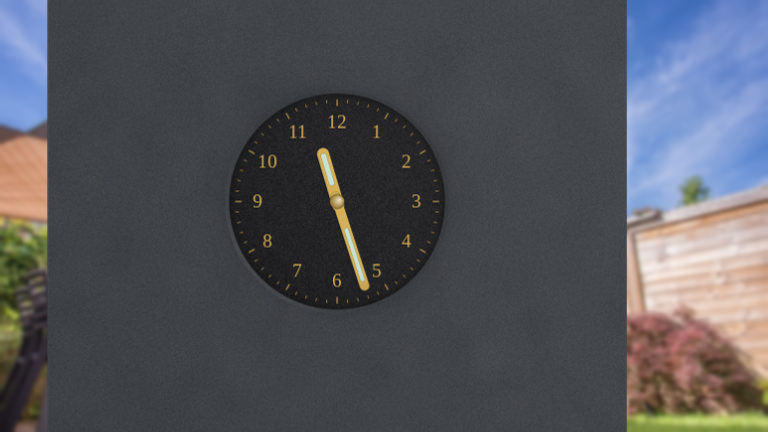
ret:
11:27
